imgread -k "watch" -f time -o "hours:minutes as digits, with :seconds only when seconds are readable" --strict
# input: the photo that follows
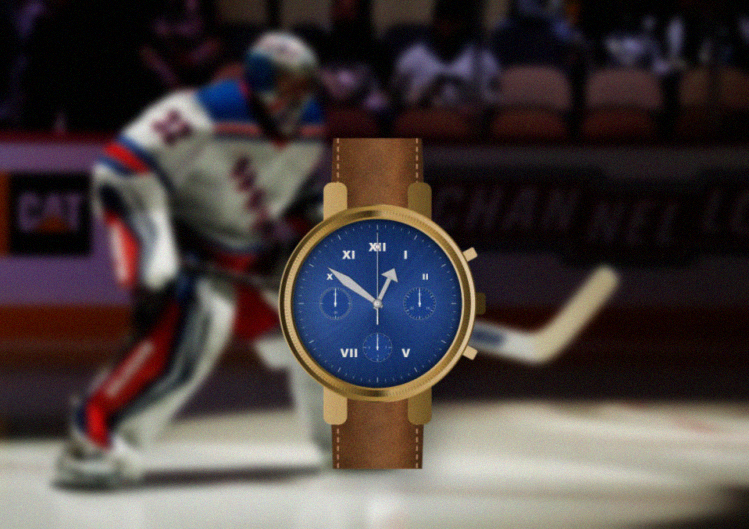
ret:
12:51
